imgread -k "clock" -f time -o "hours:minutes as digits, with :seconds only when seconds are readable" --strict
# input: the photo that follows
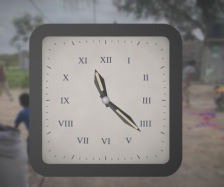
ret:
11:22
